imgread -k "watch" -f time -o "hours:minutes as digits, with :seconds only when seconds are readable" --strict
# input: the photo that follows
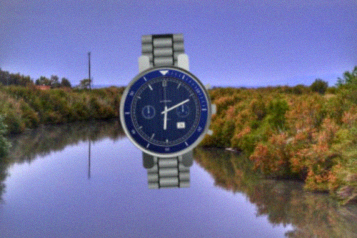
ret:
6:11
